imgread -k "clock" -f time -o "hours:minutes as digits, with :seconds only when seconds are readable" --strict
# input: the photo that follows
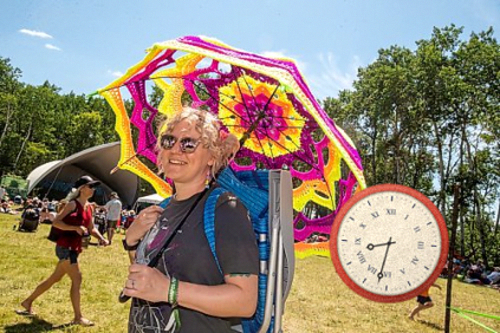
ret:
8:32
